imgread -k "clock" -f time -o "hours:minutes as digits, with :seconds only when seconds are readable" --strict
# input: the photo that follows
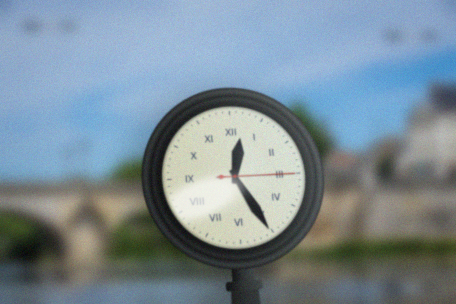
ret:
12:25:15
